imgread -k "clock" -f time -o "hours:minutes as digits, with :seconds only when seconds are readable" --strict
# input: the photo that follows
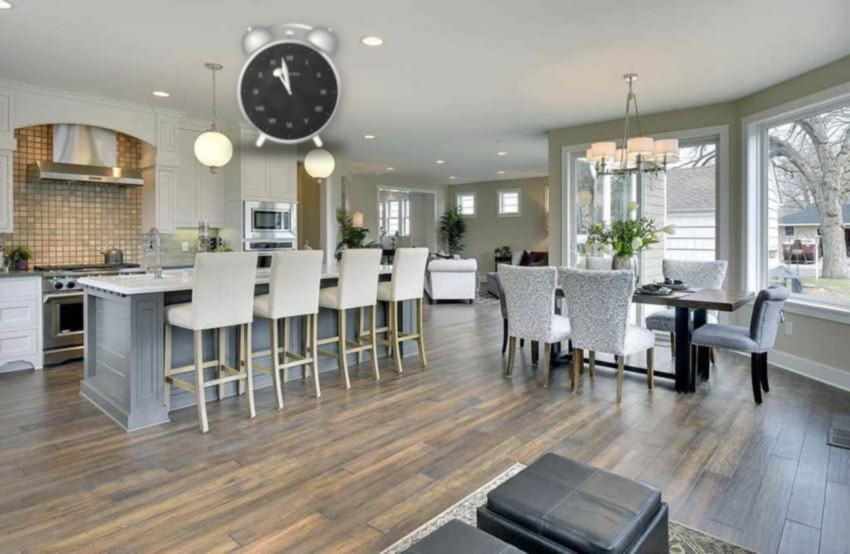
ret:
10:58
